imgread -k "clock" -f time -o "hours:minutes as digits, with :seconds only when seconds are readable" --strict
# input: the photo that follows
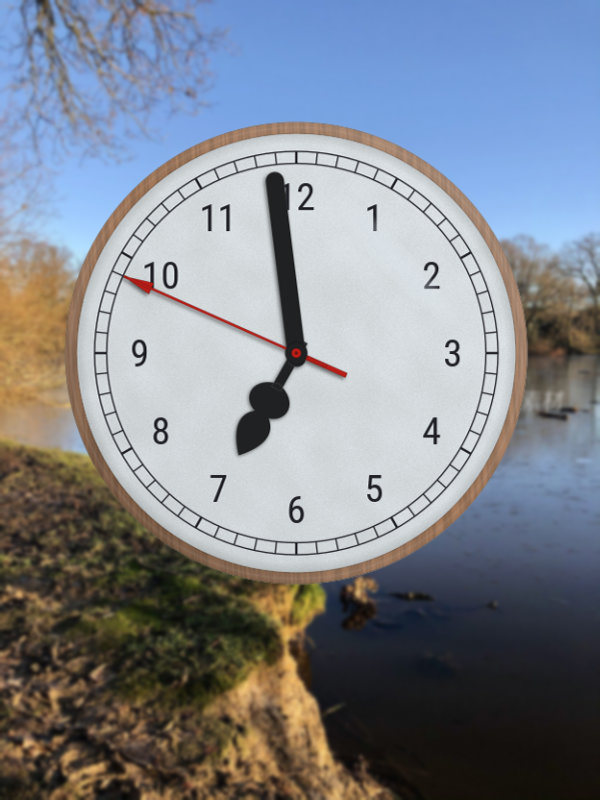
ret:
6:58:49
